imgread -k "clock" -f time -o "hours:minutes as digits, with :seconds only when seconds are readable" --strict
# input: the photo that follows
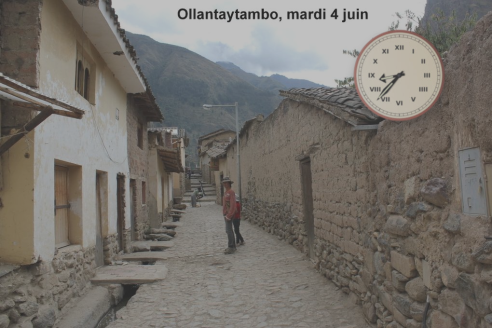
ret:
8:37
